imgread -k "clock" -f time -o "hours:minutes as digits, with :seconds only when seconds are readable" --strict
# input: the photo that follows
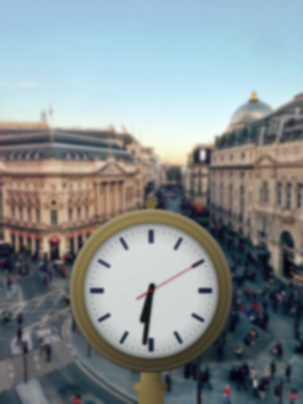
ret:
6:31:10
